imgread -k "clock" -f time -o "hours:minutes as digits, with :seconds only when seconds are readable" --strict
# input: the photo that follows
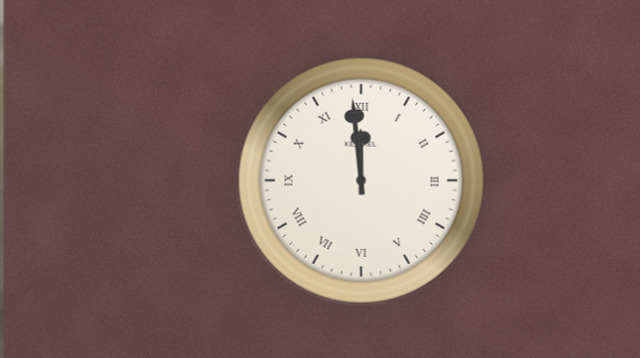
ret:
11:59
